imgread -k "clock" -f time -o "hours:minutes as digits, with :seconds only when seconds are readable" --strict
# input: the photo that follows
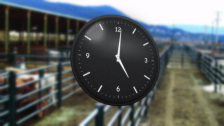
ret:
5:01
